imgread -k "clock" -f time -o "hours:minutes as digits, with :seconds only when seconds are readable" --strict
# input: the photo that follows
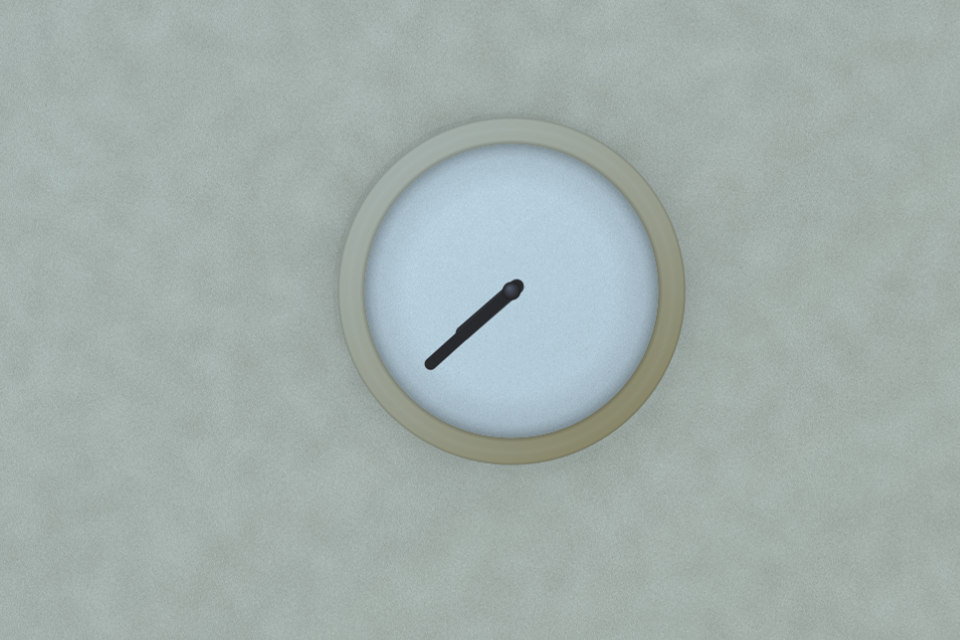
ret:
7:38
